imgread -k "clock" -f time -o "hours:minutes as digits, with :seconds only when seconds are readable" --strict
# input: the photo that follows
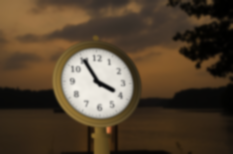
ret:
3:55
